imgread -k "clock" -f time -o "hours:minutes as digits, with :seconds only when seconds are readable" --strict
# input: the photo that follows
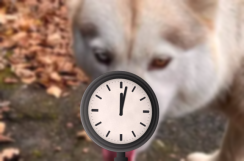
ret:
12:02
